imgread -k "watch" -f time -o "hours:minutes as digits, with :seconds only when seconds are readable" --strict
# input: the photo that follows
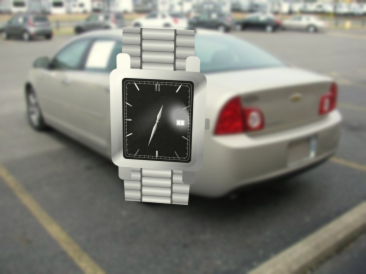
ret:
12:33
